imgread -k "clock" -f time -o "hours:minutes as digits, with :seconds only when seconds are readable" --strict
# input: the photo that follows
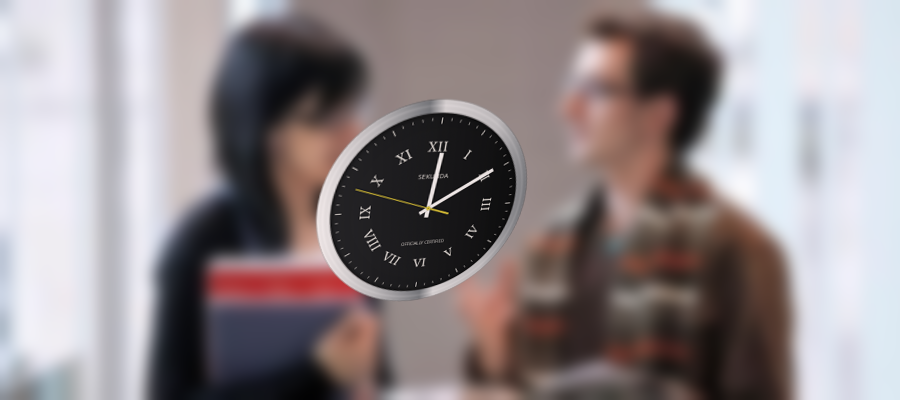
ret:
12:09:48
